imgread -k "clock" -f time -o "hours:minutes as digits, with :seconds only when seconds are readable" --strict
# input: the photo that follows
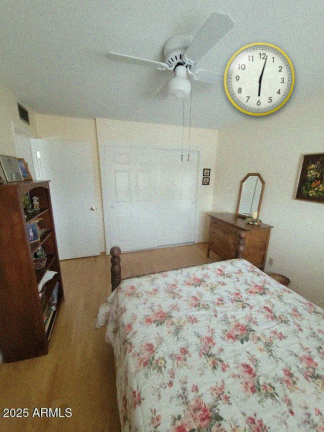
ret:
6:02
